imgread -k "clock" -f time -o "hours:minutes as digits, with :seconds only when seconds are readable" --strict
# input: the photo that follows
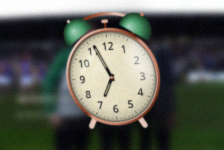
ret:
6:56
